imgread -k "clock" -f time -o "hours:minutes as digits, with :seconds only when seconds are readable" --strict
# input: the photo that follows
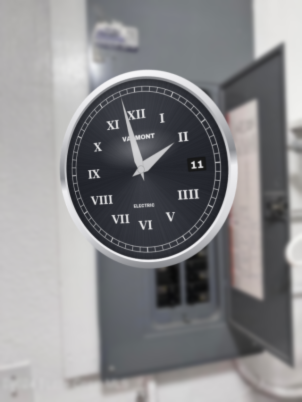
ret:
1:58
